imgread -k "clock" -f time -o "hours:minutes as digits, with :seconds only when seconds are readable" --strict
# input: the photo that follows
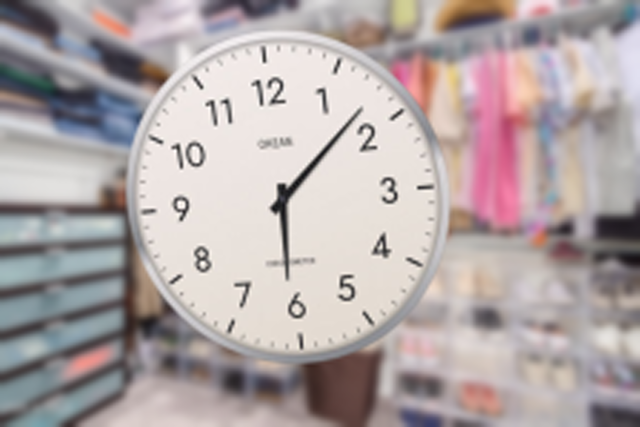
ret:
6:08
